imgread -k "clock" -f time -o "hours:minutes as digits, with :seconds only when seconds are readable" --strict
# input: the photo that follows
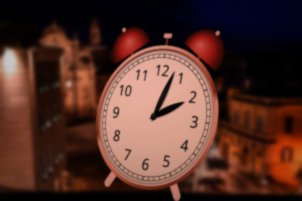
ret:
2:03
